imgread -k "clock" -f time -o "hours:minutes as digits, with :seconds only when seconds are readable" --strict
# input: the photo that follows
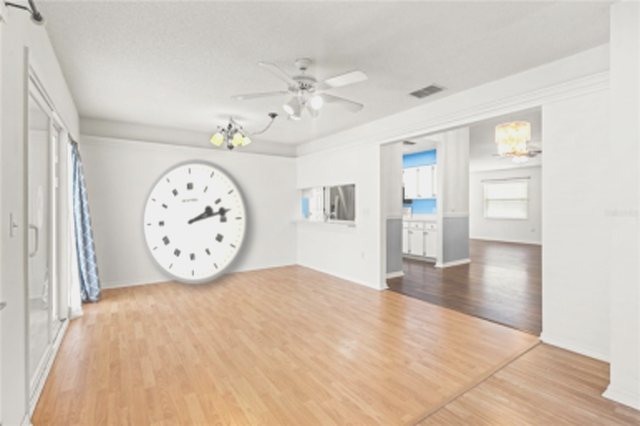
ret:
2:13
